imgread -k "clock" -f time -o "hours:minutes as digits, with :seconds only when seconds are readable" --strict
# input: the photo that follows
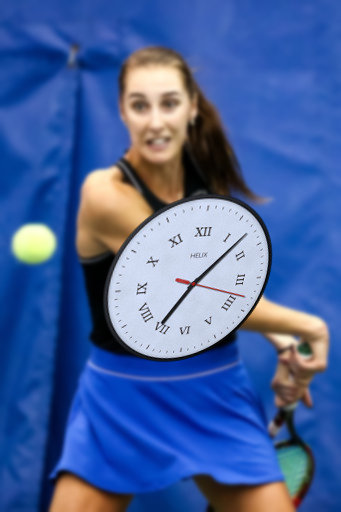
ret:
7:07:18
